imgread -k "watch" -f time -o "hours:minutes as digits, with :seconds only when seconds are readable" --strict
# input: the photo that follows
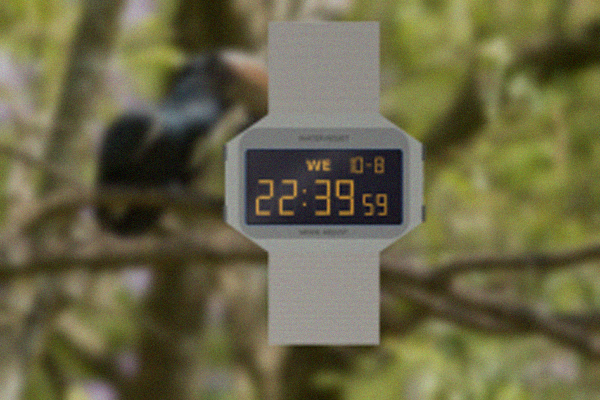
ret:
22:39:59
